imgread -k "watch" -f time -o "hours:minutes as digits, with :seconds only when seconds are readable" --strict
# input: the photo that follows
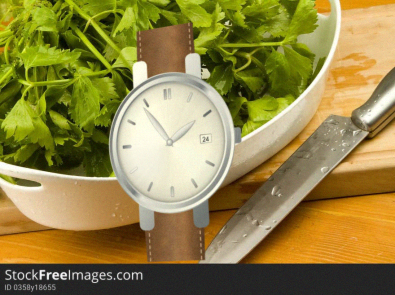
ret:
1:54
